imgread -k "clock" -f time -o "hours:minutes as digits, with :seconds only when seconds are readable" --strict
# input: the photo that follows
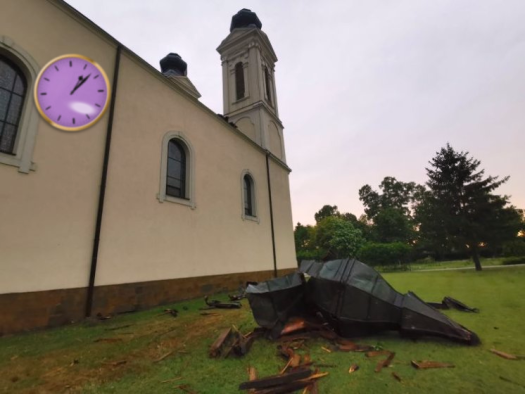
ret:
1:08
